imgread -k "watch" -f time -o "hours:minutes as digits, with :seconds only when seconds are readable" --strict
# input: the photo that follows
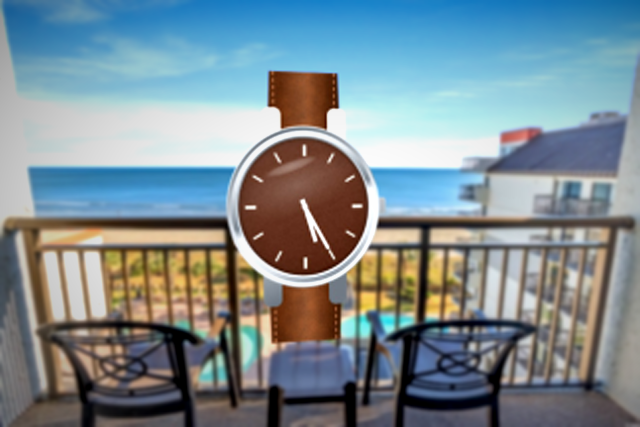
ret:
5:25
